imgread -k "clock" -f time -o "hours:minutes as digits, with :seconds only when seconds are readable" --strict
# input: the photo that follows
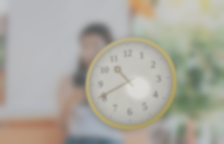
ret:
10:41
